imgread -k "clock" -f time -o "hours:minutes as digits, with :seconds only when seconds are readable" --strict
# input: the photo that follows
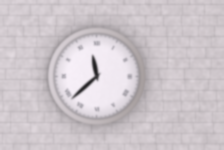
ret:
11:38
